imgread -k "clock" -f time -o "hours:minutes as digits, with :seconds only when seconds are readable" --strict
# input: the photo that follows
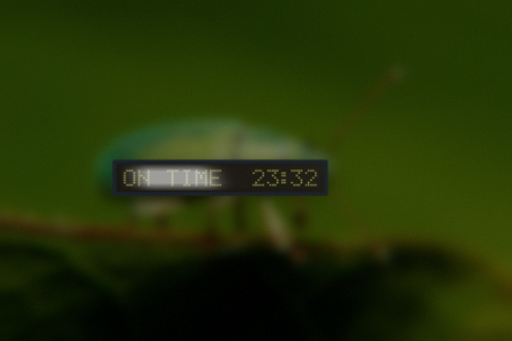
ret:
23:32
